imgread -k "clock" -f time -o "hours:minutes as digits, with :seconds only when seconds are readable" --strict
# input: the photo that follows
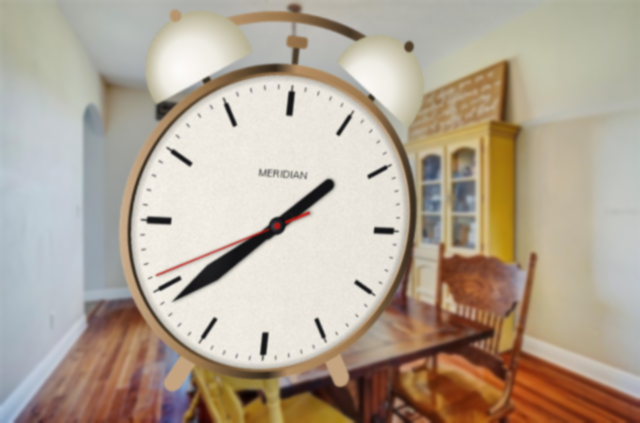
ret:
1:38:41
